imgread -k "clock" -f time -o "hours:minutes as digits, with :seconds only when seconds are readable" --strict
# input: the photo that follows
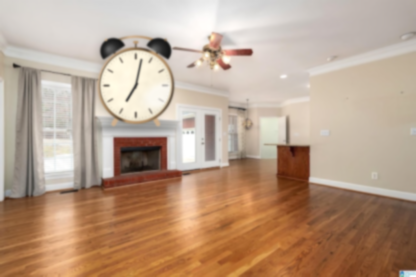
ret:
7:02
